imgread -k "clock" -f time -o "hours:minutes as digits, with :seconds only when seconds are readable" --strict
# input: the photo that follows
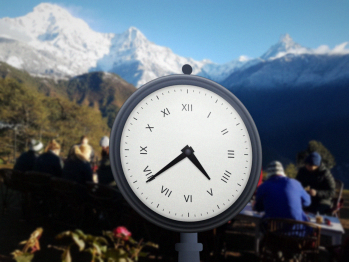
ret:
4:39
